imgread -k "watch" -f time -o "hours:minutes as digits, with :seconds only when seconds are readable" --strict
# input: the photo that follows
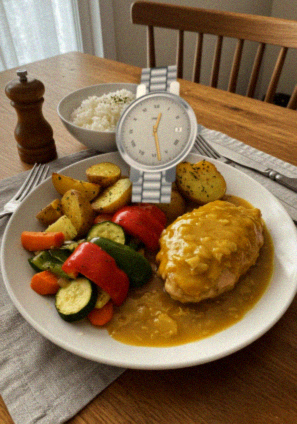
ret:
12:28
